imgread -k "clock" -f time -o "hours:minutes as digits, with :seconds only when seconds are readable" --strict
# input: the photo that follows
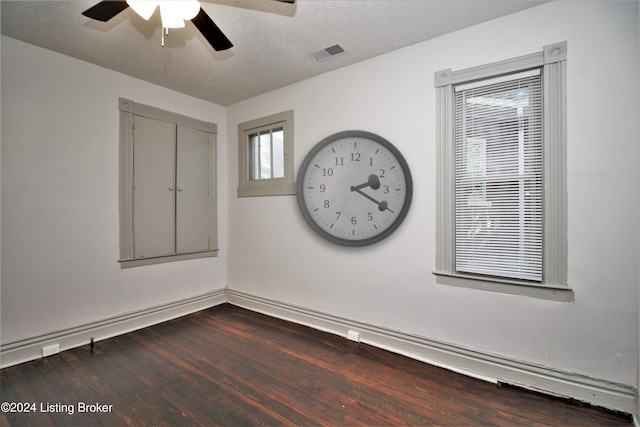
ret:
2:20
